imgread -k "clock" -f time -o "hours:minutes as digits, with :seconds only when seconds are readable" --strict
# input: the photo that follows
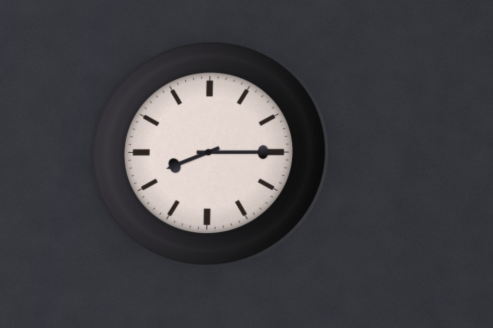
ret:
8:15
